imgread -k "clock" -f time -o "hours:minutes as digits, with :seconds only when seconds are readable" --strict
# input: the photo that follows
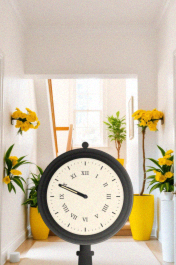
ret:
9:49
